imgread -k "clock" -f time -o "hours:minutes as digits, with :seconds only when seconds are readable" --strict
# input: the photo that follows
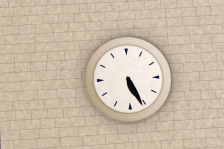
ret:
5:26
